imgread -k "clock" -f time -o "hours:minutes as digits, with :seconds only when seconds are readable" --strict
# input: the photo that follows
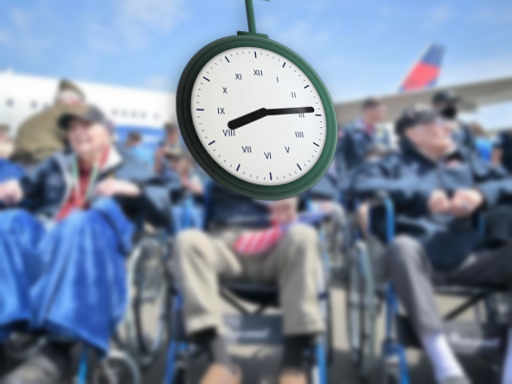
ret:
8:14
